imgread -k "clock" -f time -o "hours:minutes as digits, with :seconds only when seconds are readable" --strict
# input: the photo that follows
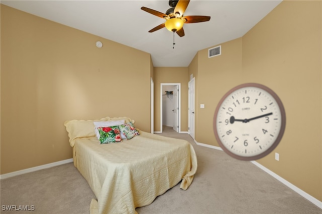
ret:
9:13
